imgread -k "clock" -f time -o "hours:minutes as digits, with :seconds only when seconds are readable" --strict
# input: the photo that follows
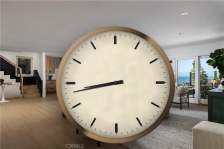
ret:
8:43
